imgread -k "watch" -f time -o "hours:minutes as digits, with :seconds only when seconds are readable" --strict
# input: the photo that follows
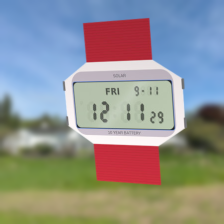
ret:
12:11:29
